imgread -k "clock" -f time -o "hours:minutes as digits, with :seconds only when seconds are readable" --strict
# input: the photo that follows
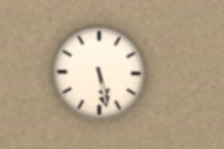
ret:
5:28
